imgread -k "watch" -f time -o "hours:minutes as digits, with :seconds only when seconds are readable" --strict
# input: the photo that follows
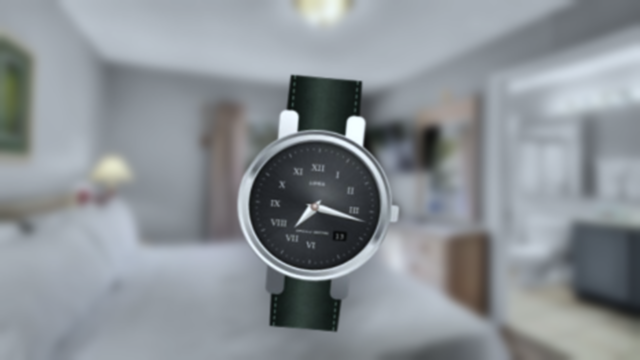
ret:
7:17
